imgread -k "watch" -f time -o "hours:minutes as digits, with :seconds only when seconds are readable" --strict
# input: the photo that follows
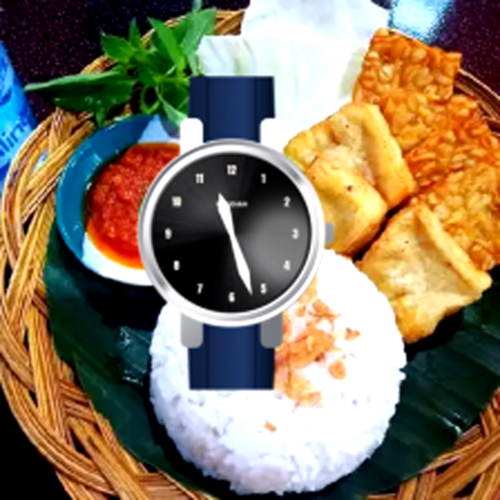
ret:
11:27
